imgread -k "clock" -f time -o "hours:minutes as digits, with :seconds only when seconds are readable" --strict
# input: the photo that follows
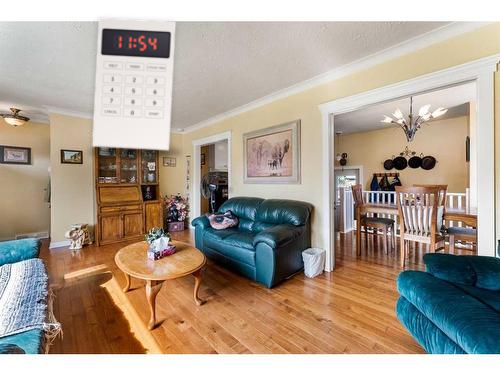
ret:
11:54
